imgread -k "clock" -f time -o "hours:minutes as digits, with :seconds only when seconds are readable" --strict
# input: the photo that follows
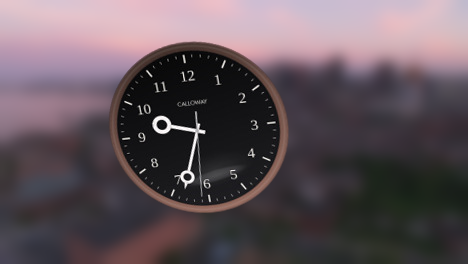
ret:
9:33:31
